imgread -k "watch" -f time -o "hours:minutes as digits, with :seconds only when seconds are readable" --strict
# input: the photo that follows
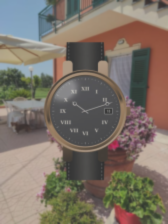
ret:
10:12
